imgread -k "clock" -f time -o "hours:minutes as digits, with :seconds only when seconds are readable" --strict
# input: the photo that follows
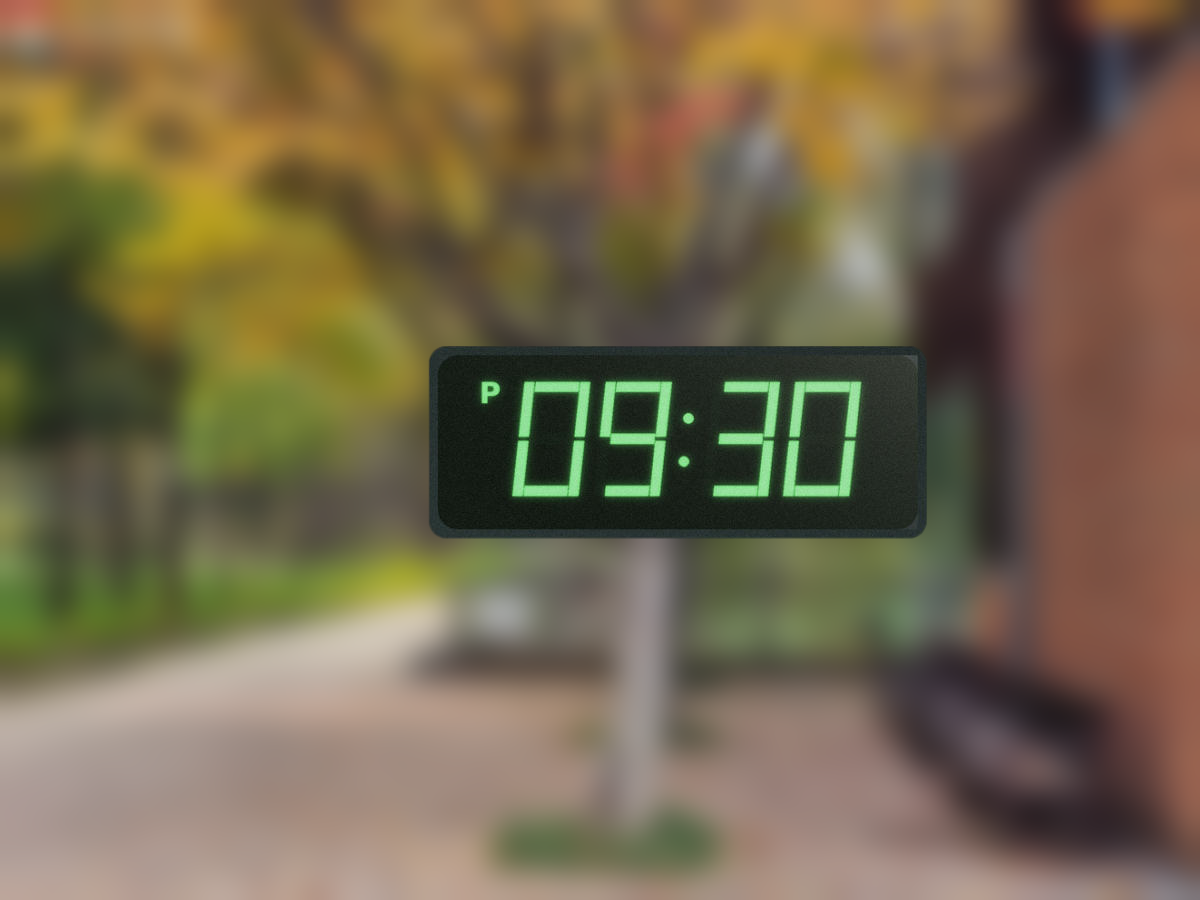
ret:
9:30
